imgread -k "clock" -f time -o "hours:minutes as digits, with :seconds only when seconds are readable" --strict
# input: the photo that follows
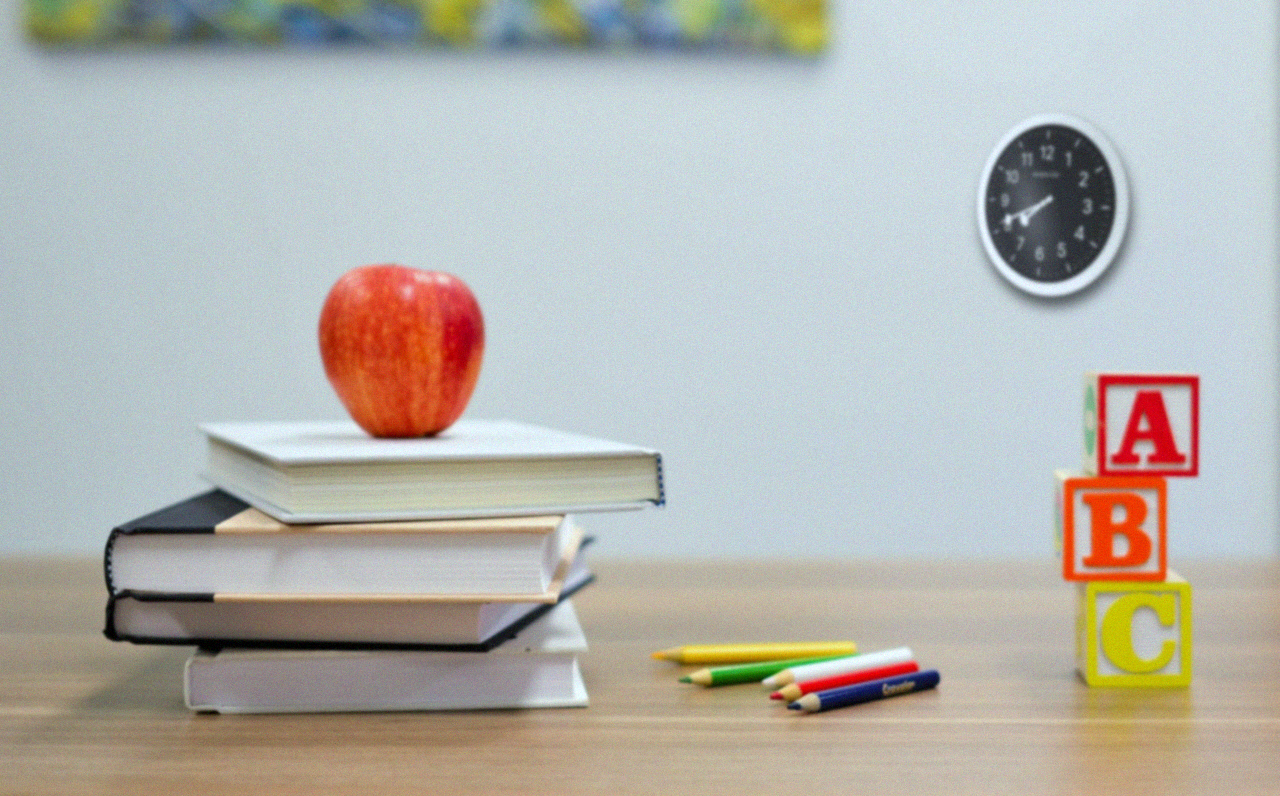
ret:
7:41
